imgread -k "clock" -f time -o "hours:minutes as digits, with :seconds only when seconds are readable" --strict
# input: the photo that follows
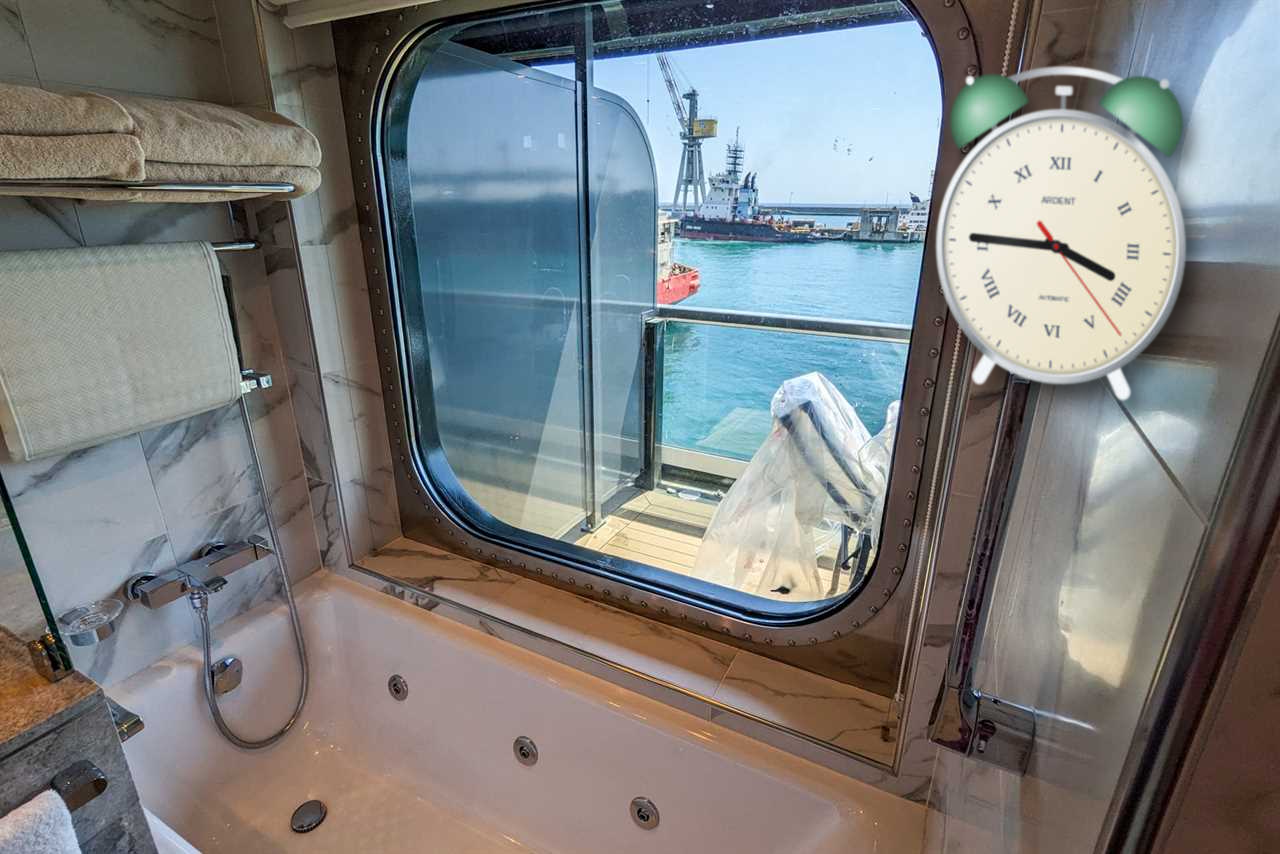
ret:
3:45:23
